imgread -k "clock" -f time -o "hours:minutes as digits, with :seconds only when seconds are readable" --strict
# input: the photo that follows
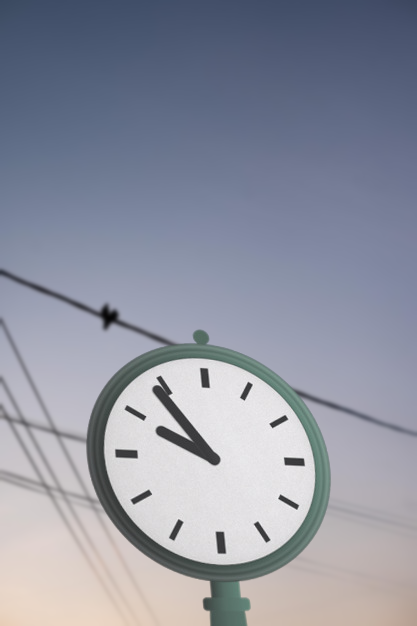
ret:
9:54
